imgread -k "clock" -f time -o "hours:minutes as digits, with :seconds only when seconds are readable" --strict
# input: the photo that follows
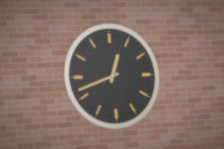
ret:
12:42
